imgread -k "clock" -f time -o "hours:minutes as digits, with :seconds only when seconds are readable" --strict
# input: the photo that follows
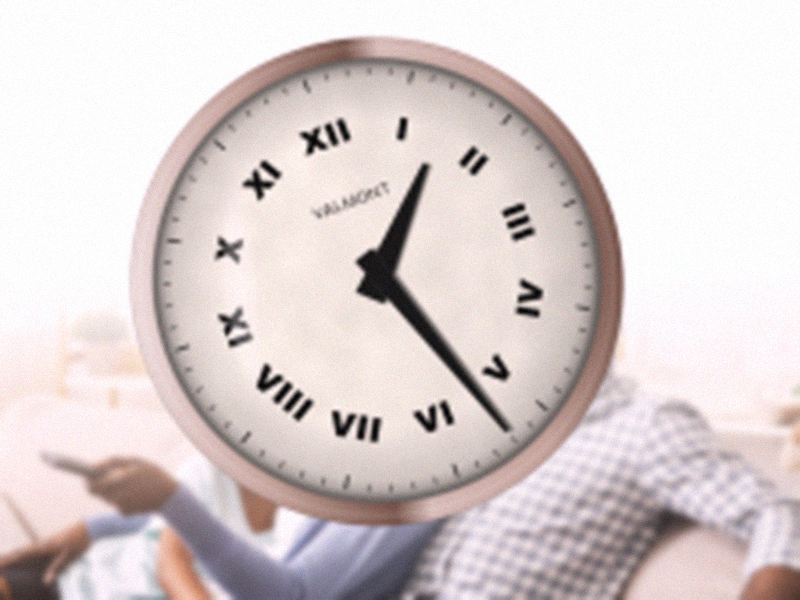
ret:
1:27
